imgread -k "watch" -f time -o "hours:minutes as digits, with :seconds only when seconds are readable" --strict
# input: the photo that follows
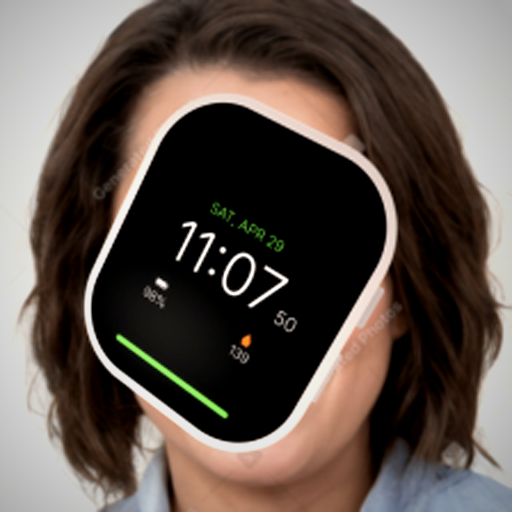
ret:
11:07:50
